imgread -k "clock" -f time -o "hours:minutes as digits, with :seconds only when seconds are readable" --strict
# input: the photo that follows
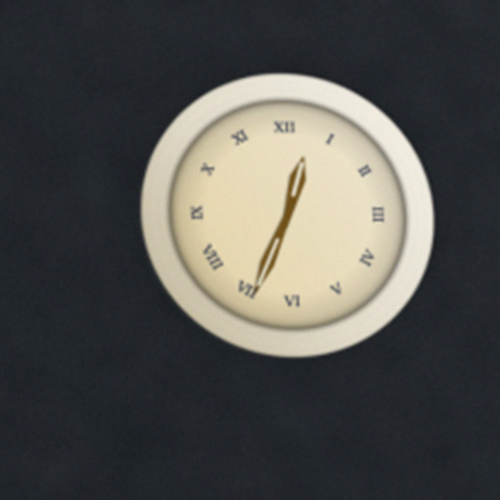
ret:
12:34
